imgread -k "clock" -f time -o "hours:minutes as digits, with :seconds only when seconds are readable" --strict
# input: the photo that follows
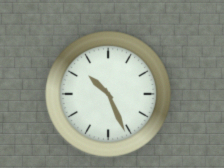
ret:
10:26
